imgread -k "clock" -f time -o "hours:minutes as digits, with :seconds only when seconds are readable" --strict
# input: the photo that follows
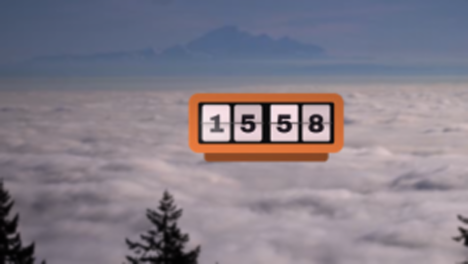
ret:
15:58
